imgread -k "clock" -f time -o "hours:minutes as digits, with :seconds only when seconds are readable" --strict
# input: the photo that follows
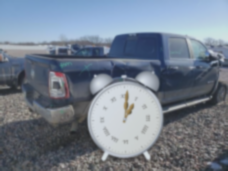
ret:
1:01
